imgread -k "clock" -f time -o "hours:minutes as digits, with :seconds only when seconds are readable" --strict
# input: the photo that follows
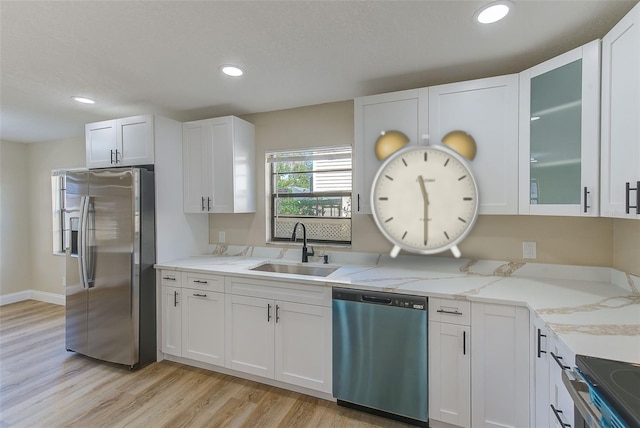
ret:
11:30
